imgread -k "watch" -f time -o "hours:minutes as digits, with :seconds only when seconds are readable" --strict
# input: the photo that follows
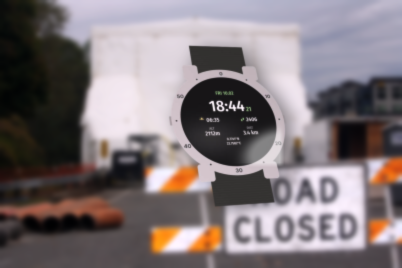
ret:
18:44
